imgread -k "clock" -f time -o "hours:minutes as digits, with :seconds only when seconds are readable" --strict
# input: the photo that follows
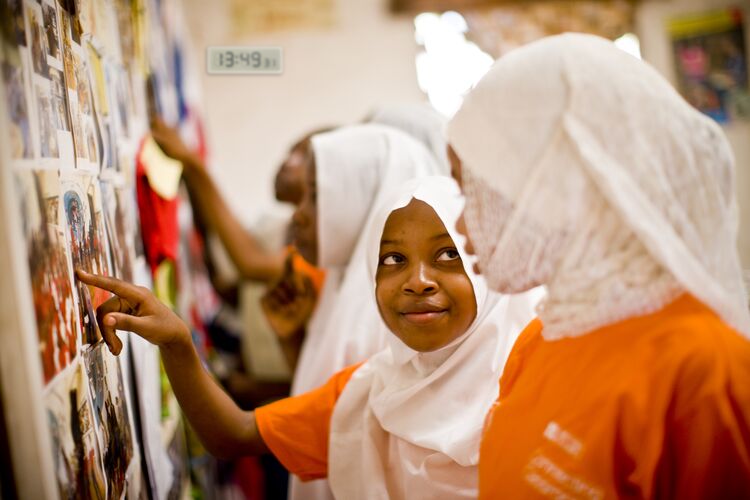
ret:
13:49
